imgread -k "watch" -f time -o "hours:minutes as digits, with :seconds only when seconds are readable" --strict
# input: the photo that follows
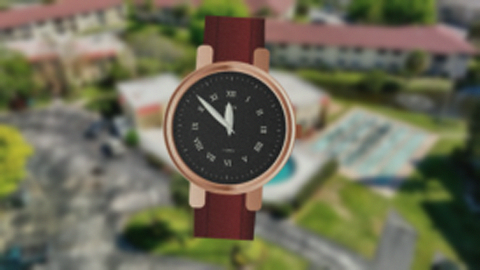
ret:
11:52
